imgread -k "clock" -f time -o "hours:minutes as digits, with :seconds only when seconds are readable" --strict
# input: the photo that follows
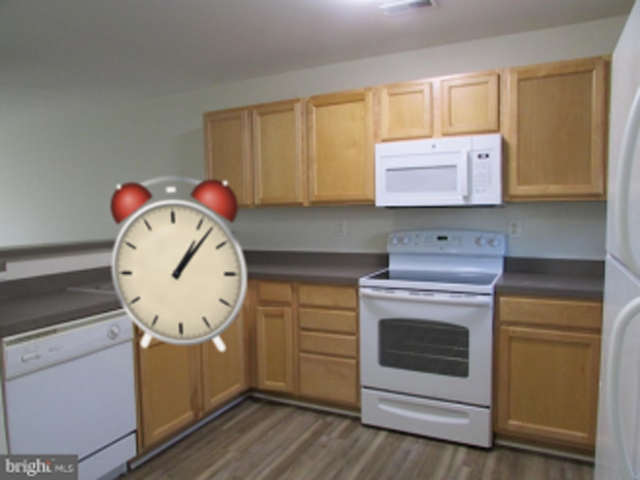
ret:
1:07
